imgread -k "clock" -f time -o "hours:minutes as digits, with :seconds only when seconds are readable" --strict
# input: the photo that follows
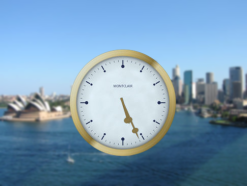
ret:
5:26
